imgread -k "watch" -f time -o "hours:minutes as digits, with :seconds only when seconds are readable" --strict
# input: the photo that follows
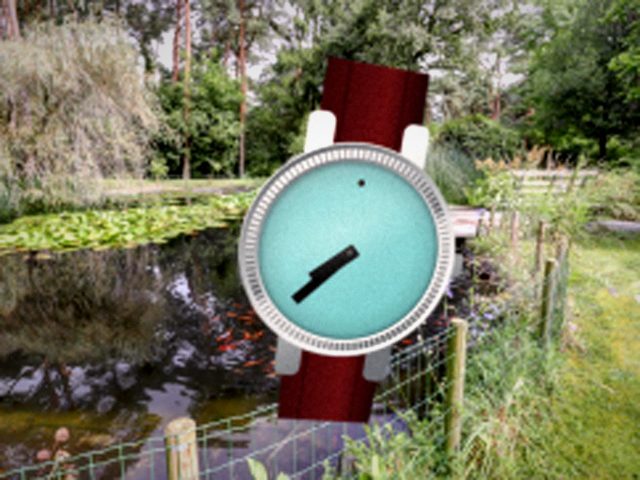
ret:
7:37
